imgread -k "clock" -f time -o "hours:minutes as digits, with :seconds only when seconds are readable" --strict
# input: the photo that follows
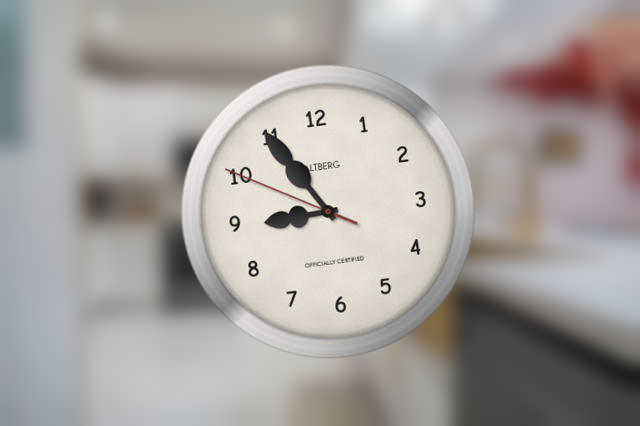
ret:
8:54:50
